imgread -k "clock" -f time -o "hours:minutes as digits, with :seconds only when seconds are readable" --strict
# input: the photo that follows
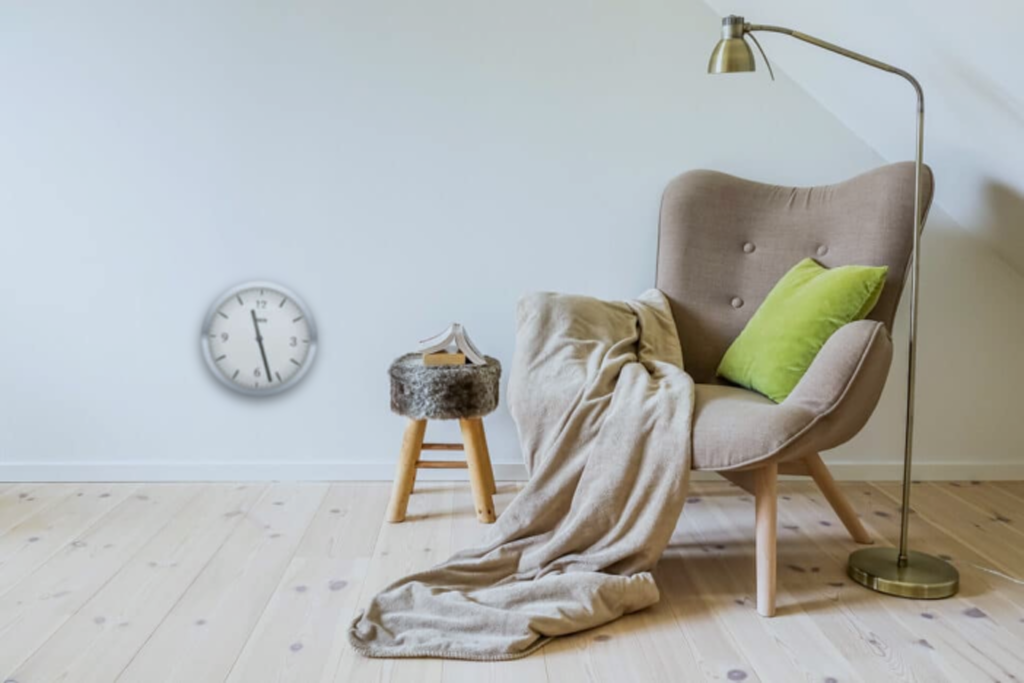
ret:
11:27
